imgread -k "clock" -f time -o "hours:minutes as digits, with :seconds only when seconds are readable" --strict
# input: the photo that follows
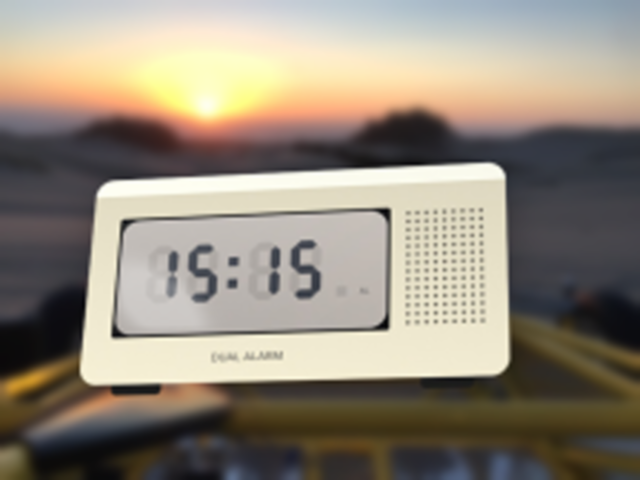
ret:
15:15
